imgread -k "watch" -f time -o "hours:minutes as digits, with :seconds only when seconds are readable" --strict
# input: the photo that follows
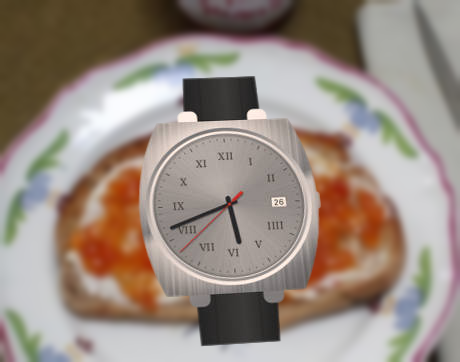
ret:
5:41:38
